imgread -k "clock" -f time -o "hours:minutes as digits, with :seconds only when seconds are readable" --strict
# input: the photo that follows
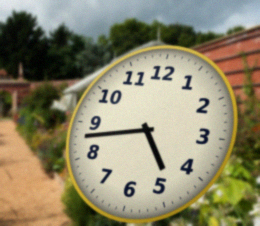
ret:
4:43
